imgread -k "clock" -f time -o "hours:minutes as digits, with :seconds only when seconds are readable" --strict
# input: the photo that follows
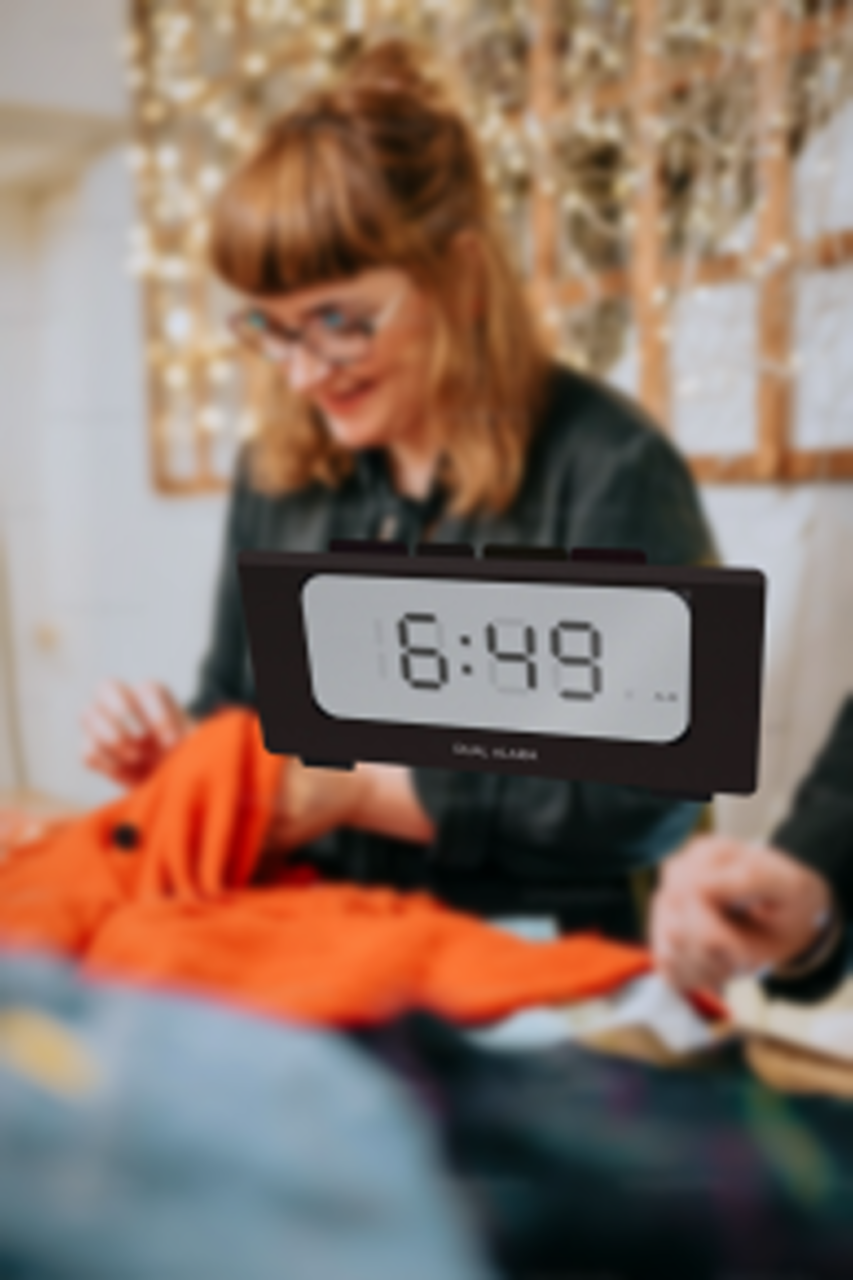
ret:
6:49
